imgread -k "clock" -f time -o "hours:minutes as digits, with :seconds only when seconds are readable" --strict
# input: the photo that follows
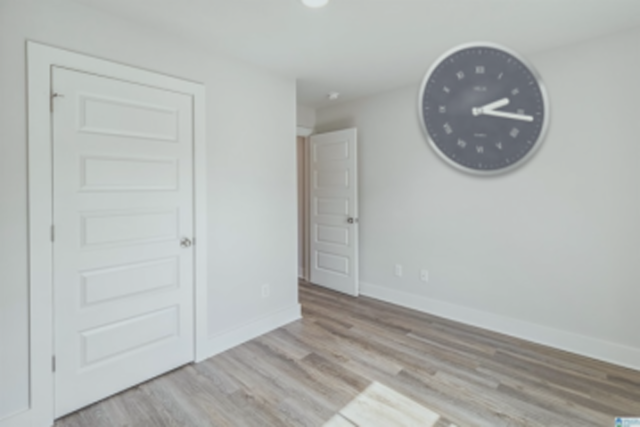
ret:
2:16
